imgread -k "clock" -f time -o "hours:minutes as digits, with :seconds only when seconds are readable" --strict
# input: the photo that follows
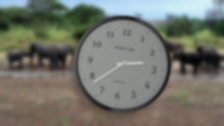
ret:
2:38
